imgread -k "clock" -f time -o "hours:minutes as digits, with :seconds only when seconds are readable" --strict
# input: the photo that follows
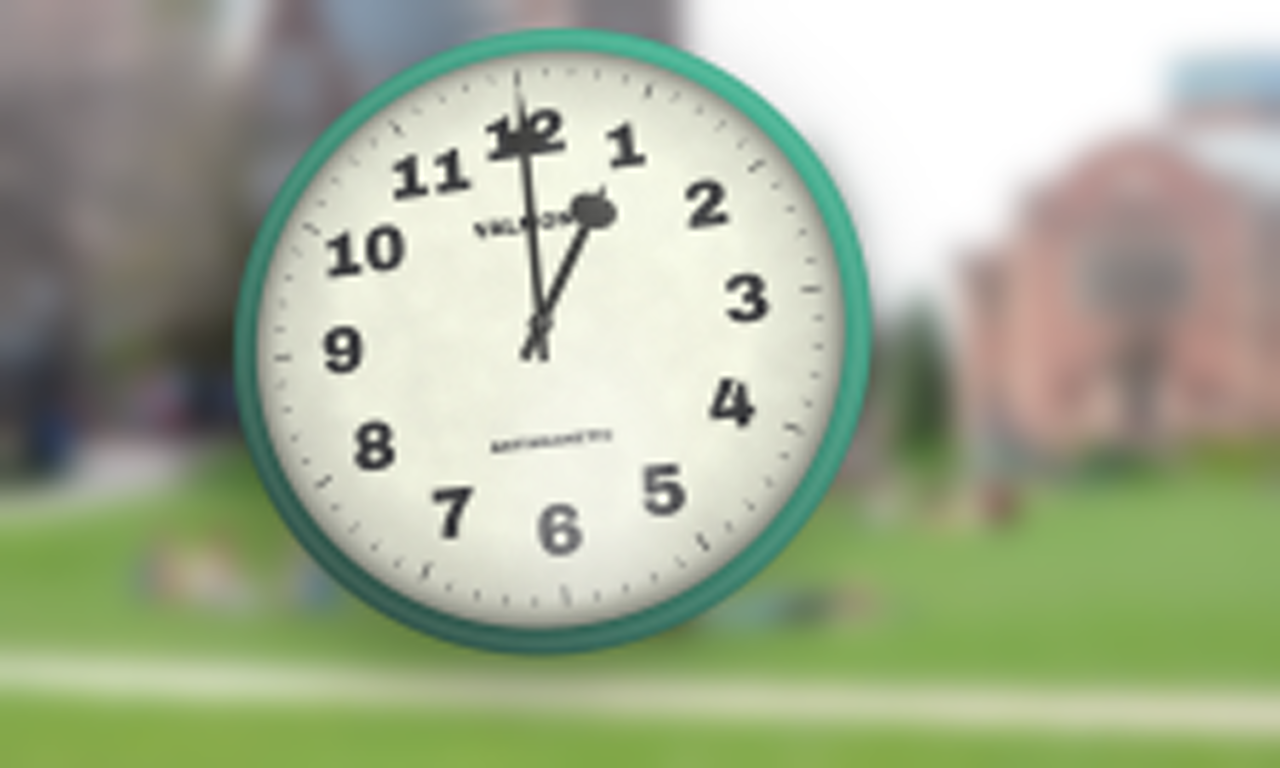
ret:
1:00
